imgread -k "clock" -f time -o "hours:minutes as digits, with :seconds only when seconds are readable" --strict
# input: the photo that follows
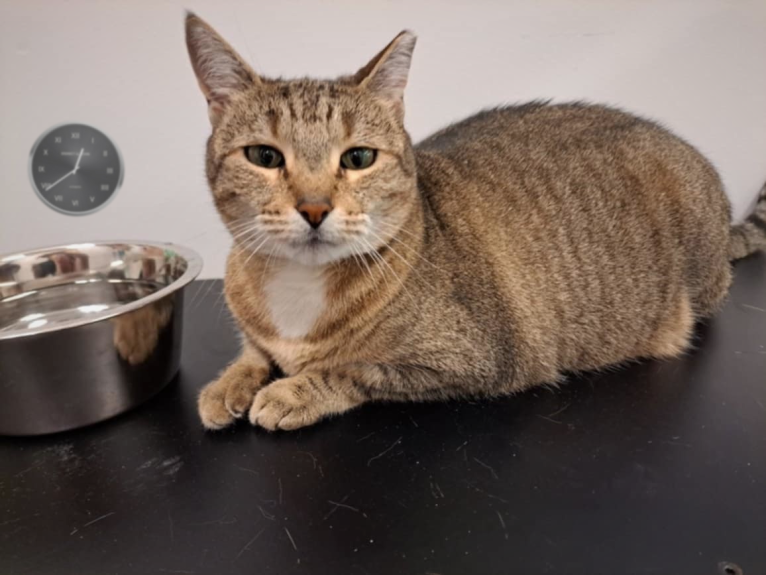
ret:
12:39
